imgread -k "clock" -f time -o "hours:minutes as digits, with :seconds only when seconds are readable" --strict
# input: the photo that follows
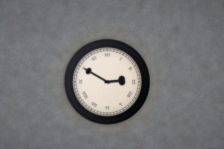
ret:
2:50
